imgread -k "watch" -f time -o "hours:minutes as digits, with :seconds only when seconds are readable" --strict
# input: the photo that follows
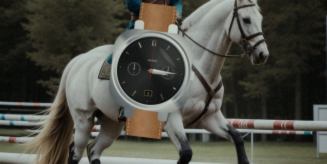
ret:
3:15
